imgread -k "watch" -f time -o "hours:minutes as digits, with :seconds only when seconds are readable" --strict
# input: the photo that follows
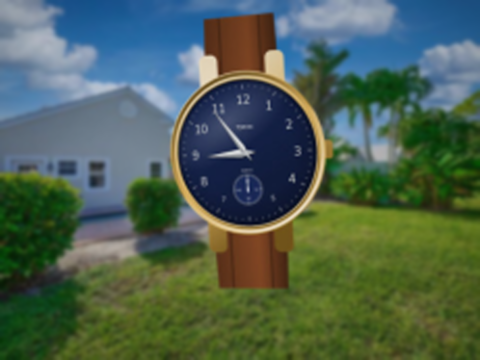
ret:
8:54
